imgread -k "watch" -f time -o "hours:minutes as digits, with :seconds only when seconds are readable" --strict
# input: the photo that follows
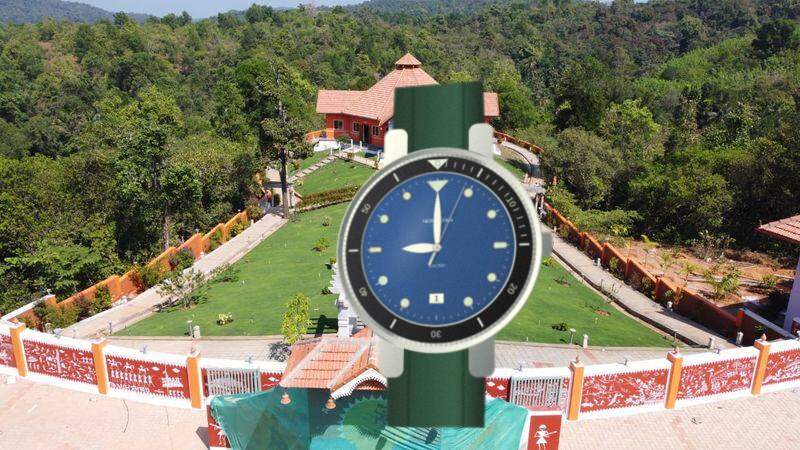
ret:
9:00:04
